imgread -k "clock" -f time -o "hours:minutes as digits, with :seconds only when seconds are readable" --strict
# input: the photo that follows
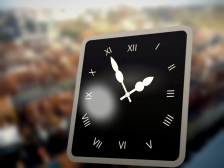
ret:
1:55
